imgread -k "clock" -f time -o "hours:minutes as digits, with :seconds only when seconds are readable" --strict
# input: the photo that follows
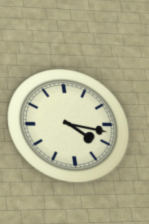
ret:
4:17
